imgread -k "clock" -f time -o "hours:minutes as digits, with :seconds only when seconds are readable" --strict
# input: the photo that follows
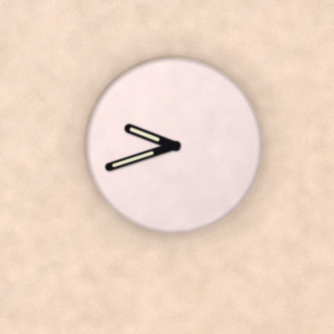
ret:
9:42
